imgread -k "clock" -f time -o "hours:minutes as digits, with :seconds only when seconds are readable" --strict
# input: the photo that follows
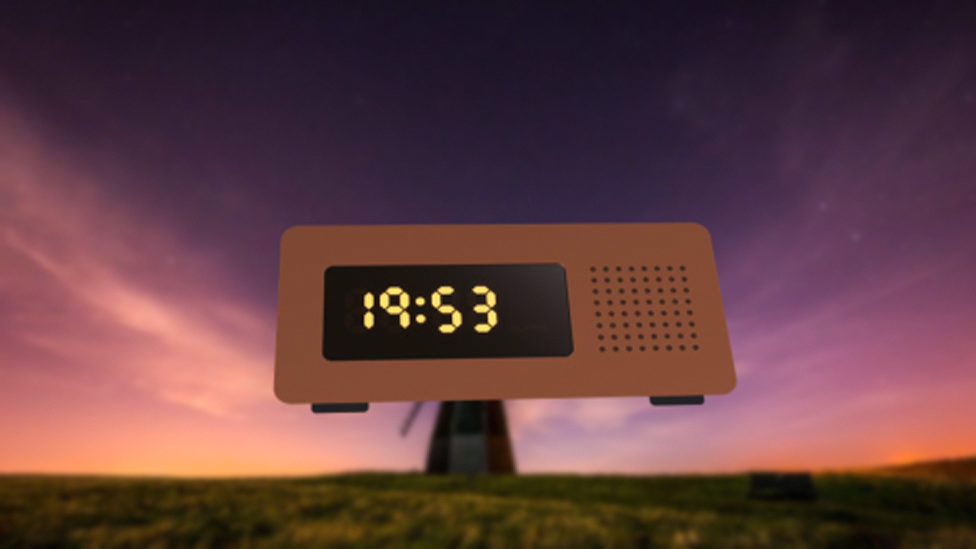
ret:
19:53
